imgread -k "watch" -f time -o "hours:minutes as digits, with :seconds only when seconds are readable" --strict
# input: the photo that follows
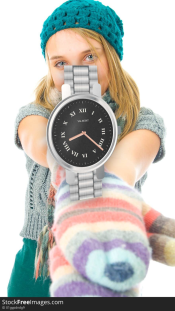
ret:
8:22
